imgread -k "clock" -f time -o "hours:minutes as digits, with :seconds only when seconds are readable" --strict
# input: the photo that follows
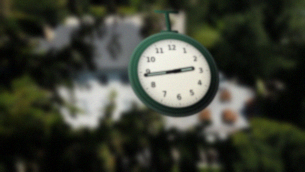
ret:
2:44
